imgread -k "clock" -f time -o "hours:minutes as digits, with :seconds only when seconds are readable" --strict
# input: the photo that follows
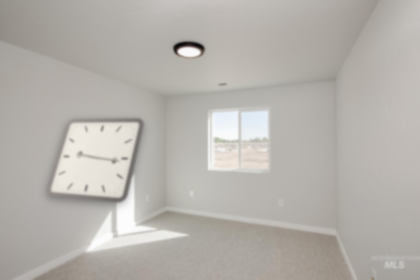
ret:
9:16
